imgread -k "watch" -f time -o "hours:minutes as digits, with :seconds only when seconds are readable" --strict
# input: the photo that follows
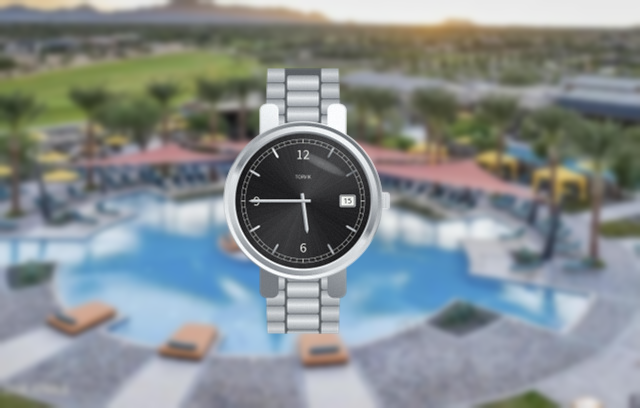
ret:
5:45
